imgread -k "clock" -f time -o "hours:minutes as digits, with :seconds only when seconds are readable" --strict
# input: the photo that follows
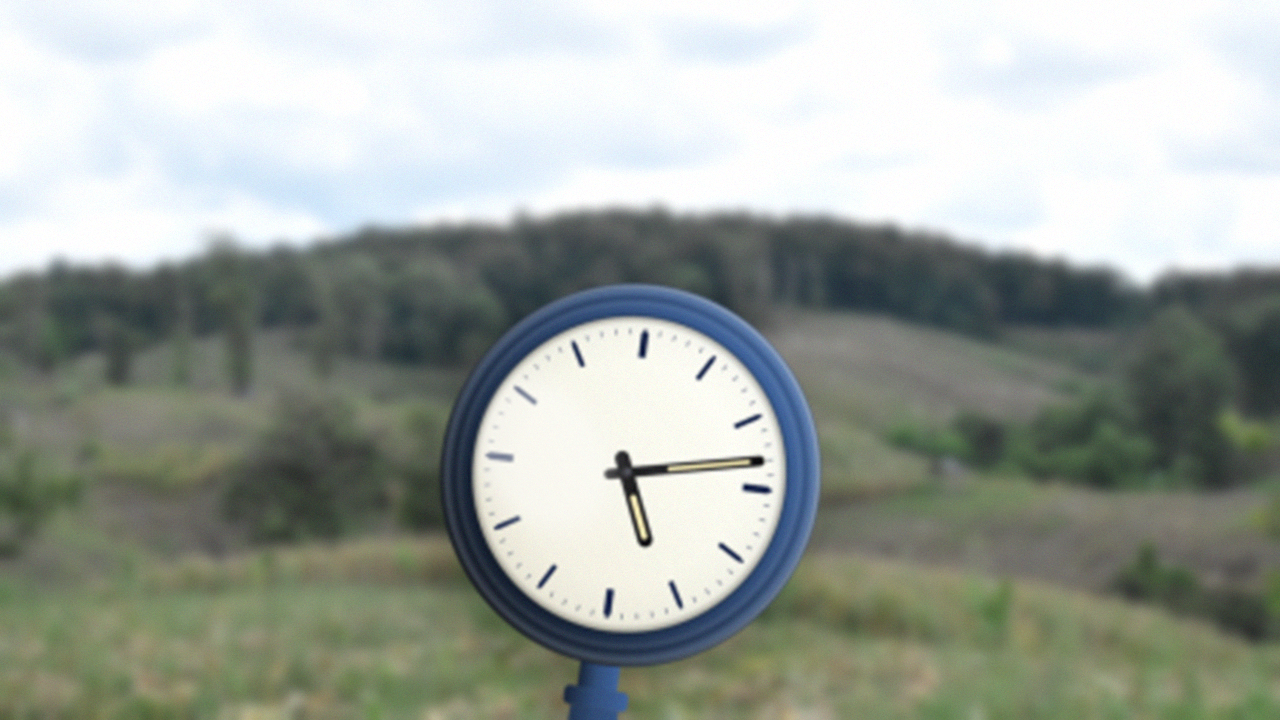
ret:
5:13
